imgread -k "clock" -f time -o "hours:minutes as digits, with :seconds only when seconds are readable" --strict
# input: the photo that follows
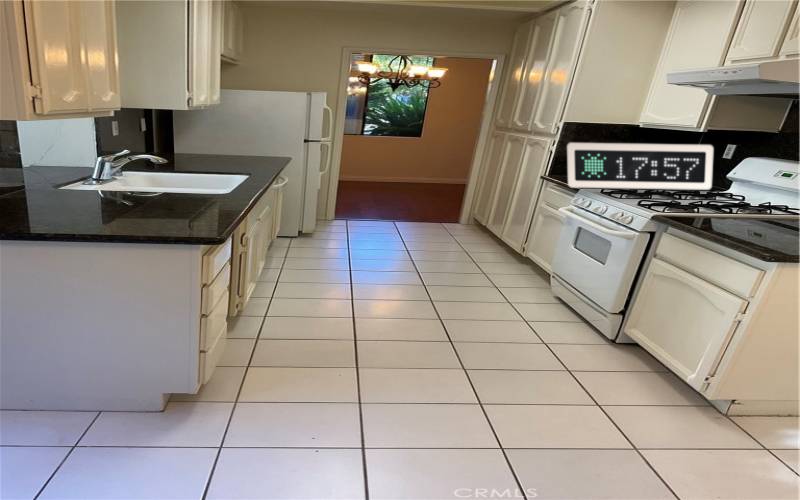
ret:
17:57
